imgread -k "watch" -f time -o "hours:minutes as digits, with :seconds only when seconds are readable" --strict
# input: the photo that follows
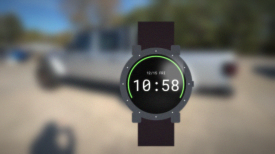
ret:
10:58
